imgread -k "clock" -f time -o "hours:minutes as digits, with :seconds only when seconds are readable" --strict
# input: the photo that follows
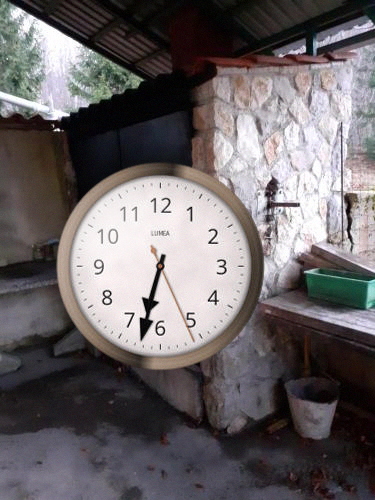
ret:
6:32:26
